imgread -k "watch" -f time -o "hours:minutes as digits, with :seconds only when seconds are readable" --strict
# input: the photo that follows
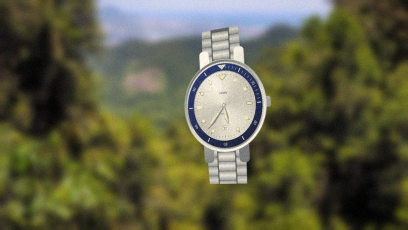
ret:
5:37
